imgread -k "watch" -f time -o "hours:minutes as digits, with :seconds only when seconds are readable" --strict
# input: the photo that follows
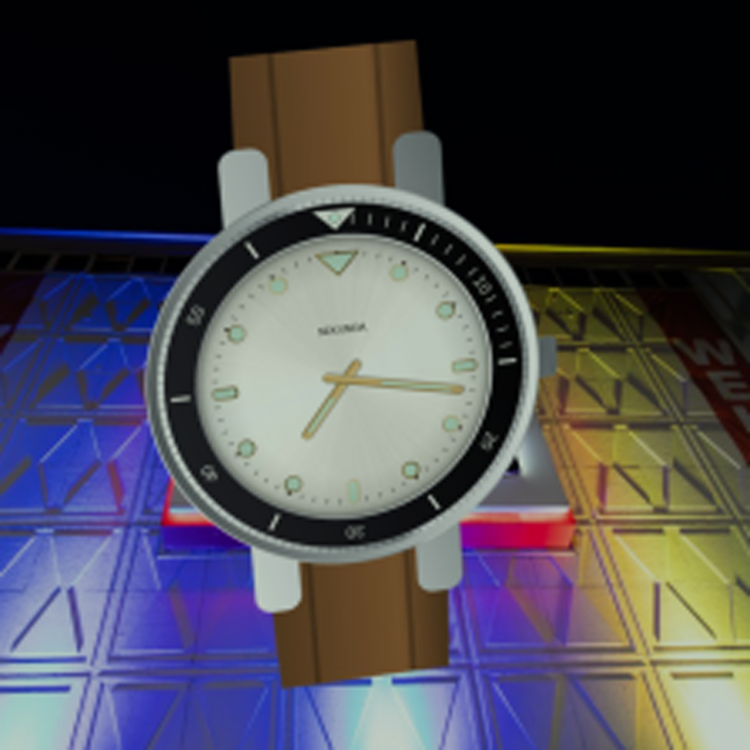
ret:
7:17
